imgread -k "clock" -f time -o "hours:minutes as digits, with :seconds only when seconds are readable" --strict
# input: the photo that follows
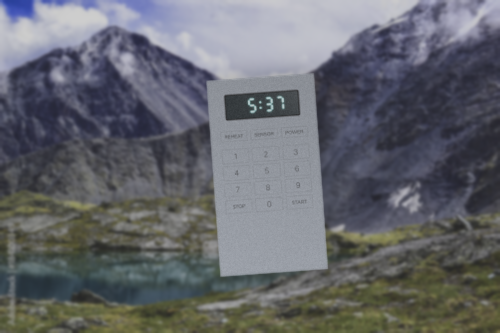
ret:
5:37
